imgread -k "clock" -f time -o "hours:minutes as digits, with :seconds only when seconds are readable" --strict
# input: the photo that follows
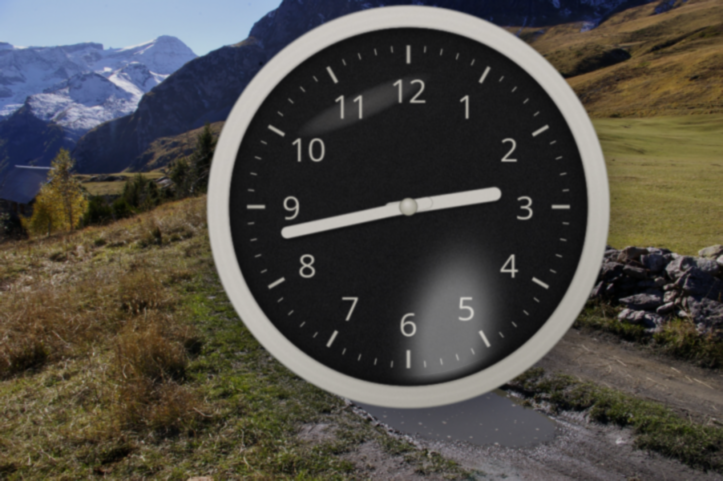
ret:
2:43
